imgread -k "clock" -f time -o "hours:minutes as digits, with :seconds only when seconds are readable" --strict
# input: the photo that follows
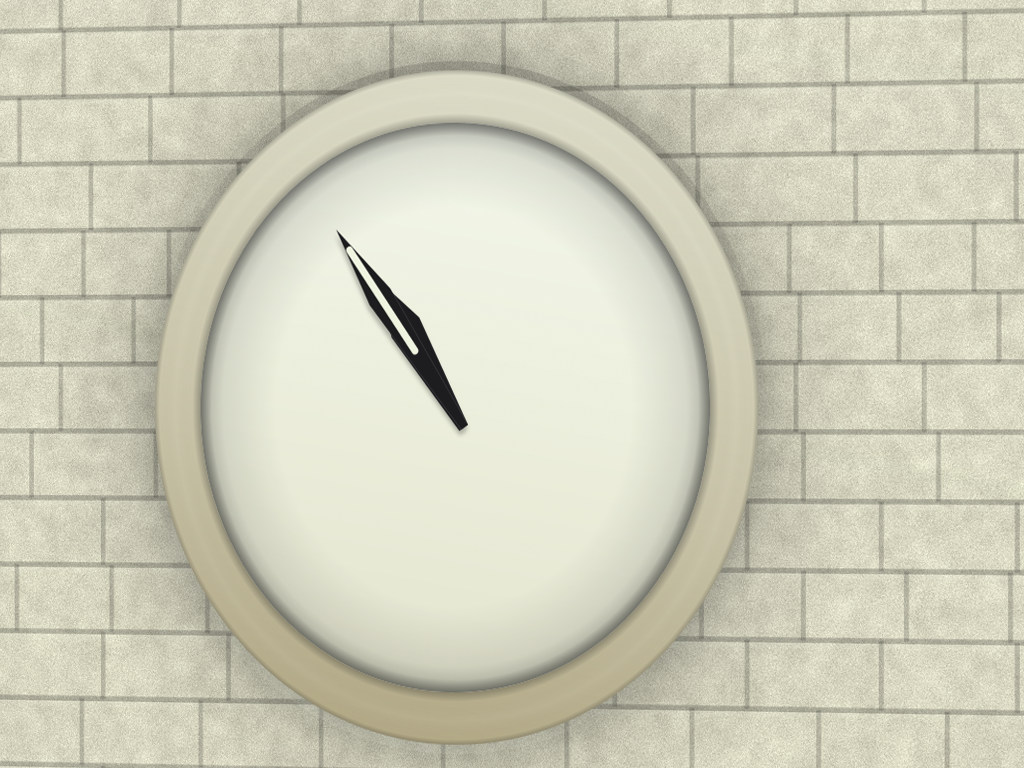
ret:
10:54
